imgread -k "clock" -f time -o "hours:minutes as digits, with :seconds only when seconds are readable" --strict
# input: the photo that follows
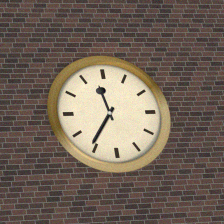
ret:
11:36
